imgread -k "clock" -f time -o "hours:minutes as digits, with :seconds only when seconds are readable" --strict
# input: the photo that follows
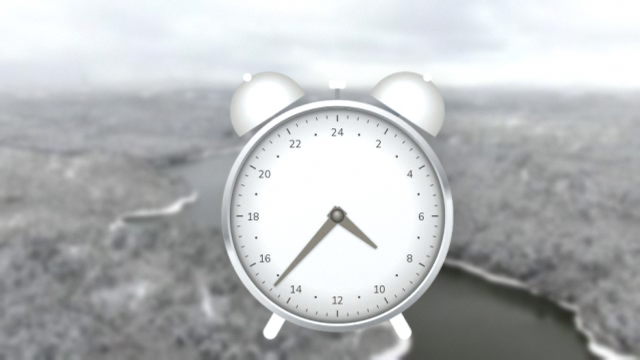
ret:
8:37
